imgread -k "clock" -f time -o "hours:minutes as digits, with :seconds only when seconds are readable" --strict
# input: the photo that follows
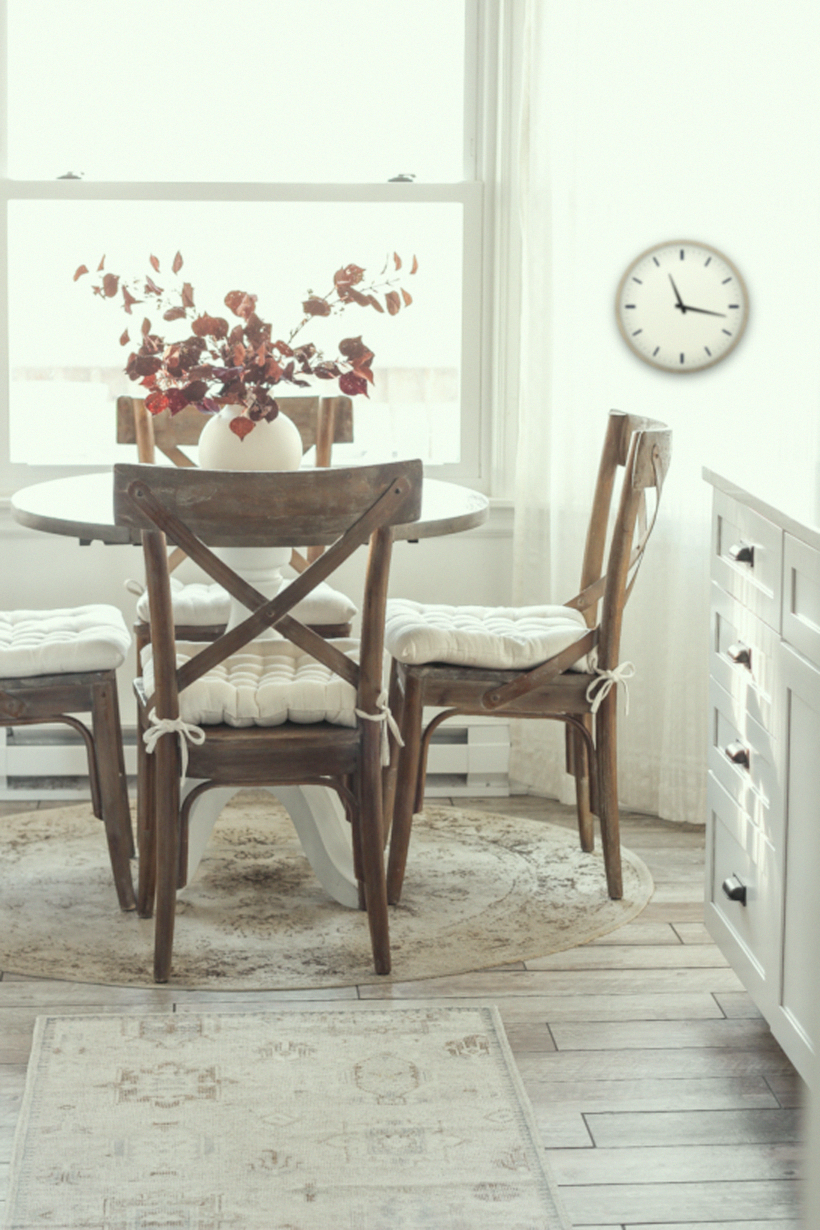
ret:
11:17
